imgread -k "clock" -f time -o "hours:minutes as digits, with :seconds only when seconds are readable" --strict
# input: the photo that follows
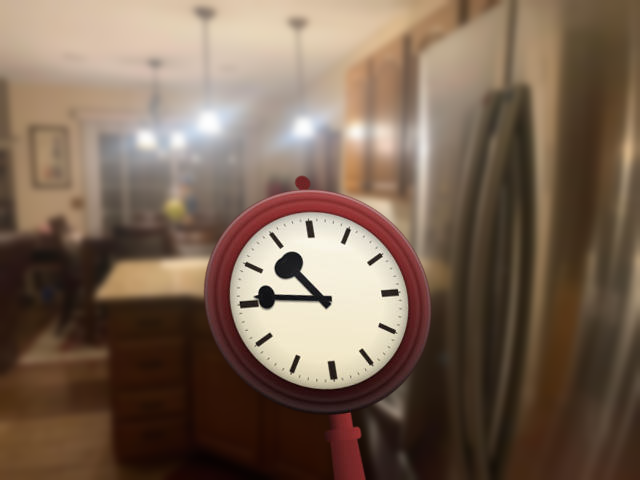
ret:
10:46
